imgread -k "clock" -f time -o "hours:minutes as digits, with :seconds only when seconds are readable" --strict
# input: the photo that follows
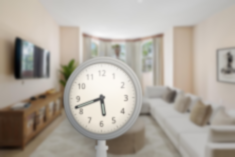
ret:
5:42
